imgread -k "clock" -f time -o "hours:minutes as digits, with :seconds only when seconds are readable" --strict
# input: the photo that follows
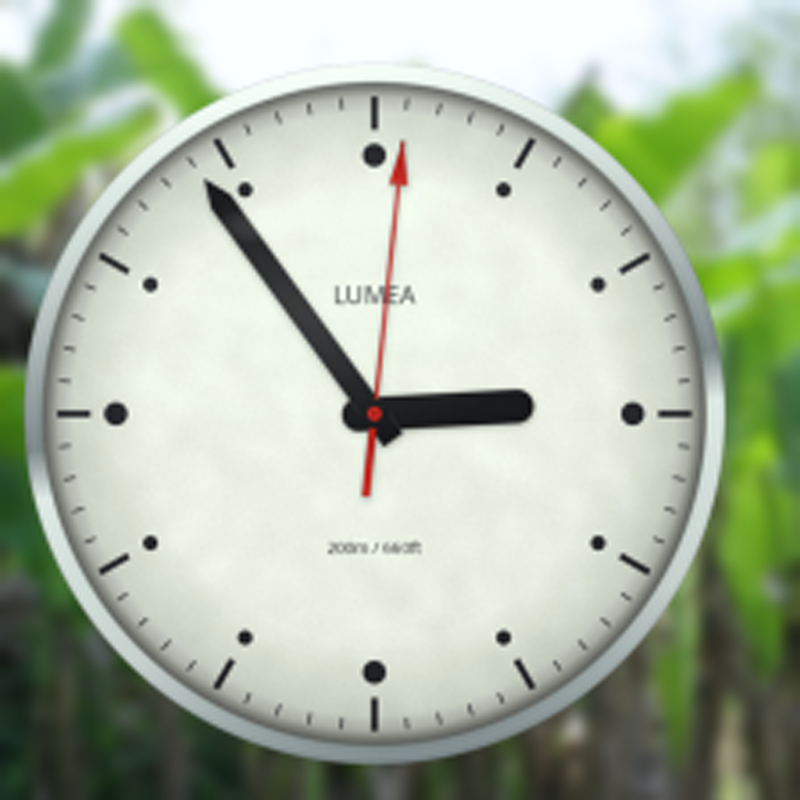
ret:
2:54:01
